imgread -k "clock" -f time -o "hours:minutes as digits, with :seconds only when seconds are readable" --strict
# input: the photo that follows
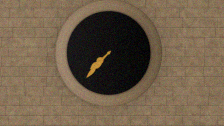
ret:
7:37
